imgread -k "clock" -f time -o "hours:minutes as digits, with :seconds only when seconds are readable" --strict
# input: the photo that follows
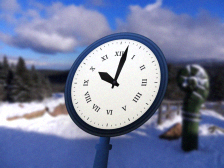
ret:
10:02
